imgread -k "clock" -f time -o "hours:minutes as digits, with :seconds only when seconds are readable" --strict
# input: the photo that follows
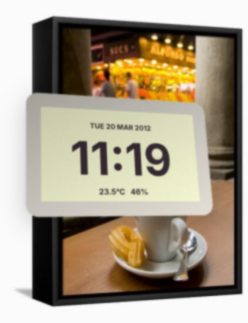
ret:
11:19
